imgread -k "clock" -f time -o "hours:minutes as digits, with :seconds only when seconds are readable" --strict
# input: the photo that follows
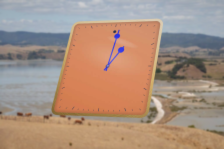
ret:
1:01
